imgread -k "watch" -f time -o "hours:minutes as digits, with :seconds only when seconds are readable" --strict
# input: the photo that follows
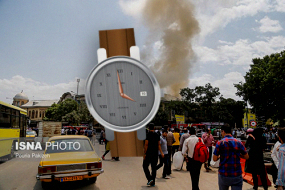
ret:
3:59
